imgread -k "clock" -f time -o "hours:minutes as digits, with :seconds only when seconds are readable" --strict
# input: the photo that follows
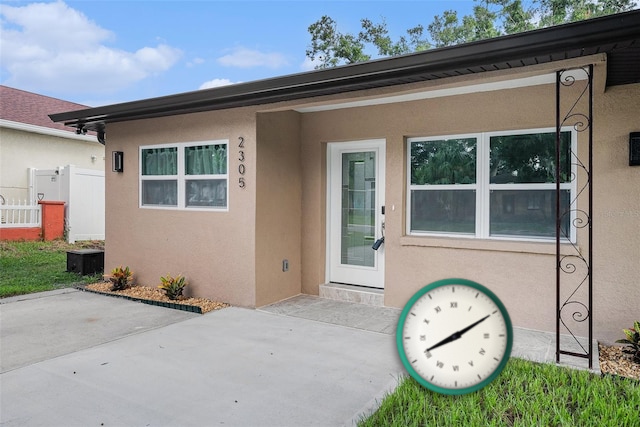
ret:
8:10
